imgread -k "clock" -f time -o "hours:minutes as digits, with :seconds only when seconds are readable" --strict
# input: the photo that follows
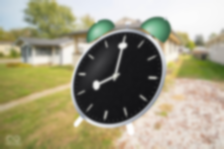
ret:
8:00
